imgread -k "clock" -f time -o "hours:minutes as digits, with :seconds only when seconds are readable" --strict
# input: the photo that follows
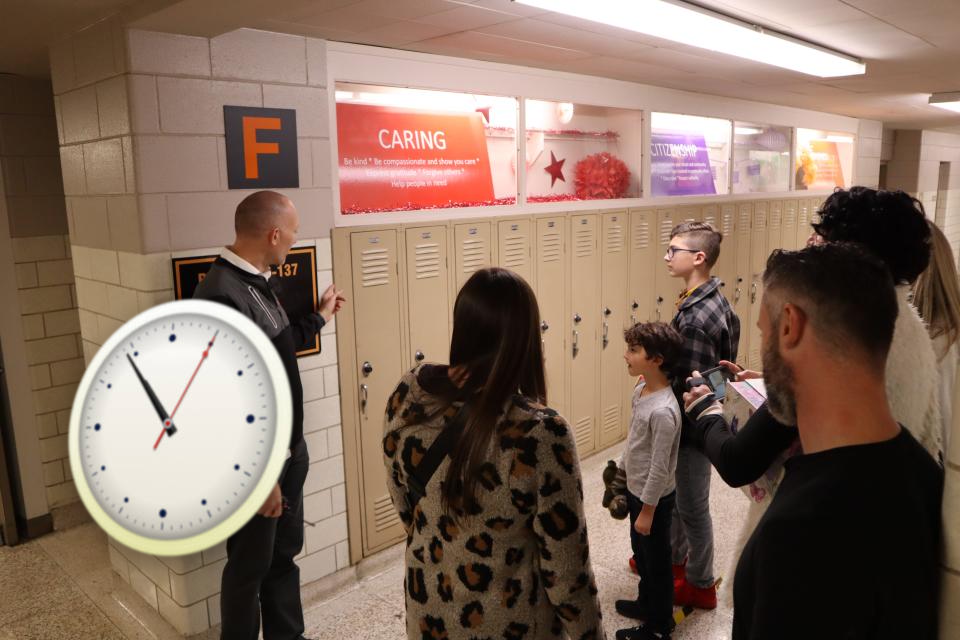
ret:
10:54:05
